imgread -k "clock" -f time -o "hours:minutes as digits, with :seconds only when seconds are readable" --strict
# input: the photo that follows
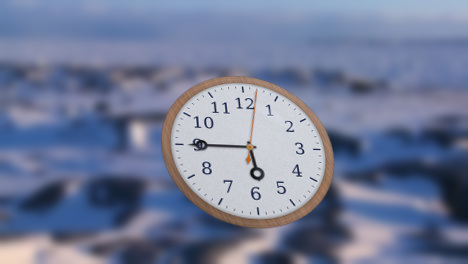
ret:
5:45:02
